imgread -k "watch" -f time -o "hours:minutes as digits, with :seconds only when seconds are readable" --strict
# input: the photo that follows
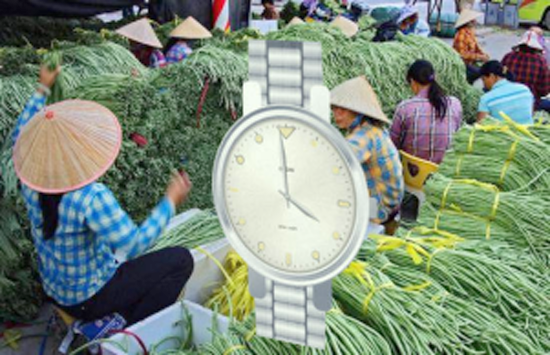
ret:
3:59
